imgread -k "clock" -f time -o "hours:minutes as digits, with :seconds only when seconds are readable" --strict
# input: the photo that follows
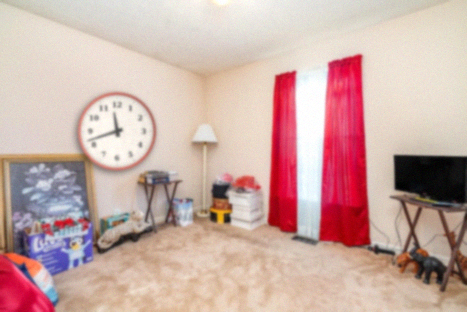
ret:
11:42
